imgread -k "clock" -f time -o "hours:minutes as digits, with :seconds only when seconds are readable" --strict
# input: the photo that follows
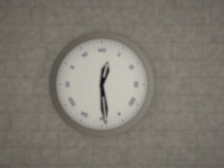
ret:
12:29
